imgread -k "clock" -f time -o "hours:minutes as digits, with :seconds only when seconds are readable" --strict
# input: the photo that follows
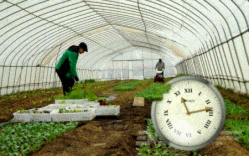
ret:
11:13
